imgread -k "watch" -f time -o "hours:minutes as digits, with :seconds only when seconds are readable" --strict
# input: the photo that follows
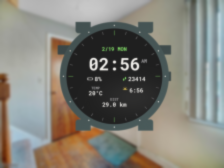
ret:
2:56
